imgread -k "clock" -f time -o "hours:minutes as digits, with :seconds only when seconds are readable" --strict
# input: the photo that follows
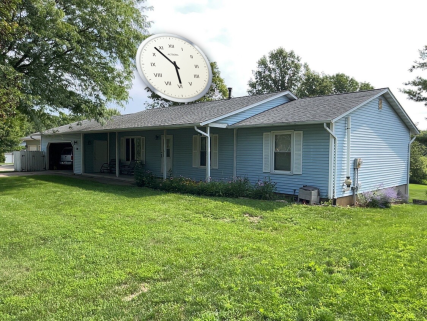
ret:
5:53
